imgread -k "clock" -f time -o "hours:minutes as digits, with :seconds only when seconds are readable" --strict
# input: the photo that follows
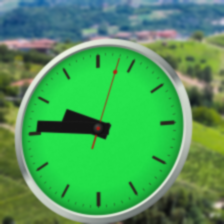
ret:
9:46:03
